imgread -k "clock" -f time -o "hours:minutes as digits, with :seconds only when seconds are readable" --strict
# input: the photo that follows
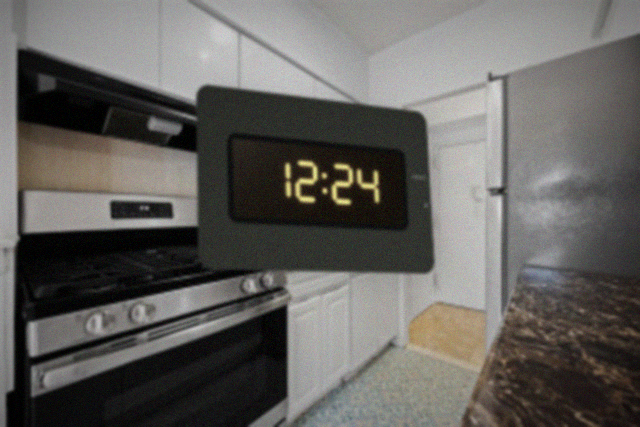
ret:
12:24
